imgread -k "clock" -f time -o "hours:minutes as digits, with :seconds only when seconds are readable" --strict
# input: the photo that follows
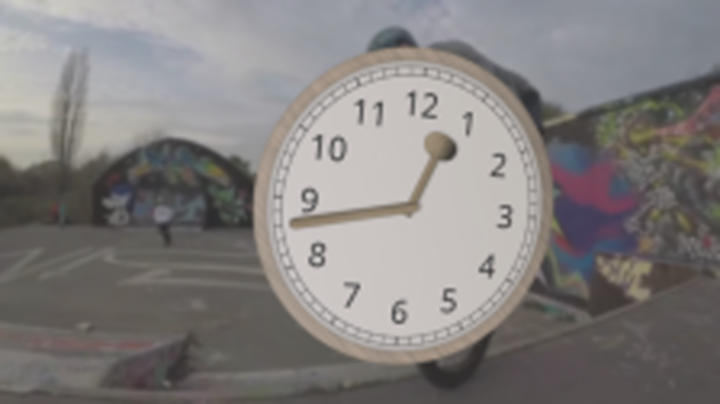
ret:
12:43
